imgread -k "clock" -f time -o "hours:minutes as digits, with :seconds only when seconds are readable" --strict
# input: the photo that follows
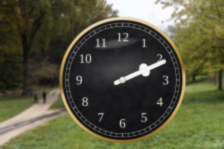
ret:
2:11
